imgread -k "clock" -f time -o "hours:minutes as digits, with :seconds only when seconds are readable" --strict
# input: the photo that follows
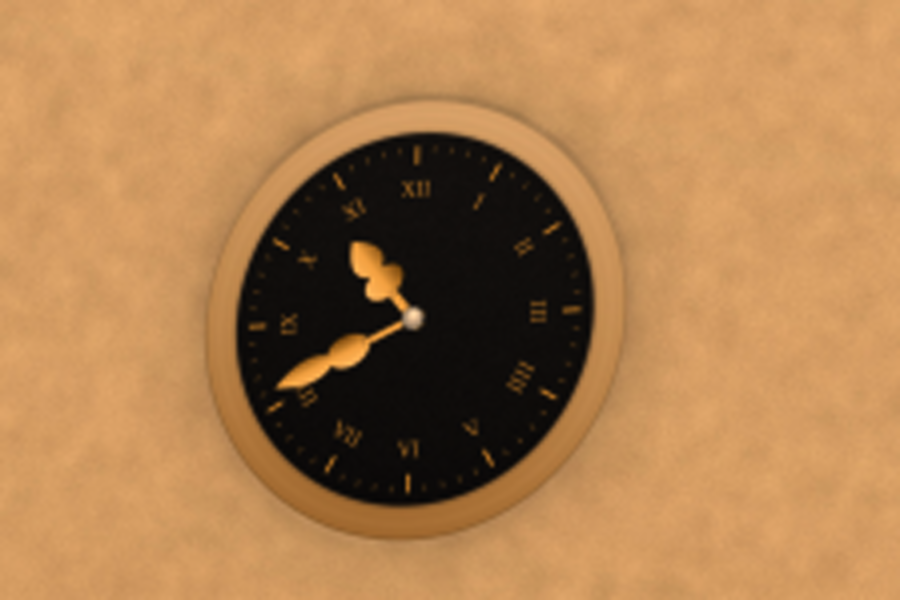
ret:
10:41
